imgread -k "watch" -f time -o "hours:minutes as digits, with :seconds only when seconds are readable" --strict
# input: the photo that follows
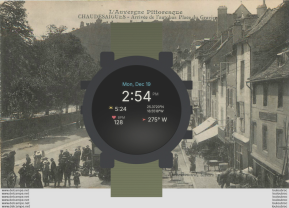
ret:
2:54
